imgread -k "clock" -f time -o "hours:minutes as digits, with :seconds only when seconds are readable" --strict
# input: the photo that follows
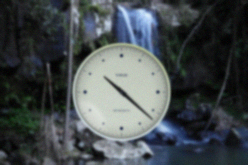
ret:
10:22
